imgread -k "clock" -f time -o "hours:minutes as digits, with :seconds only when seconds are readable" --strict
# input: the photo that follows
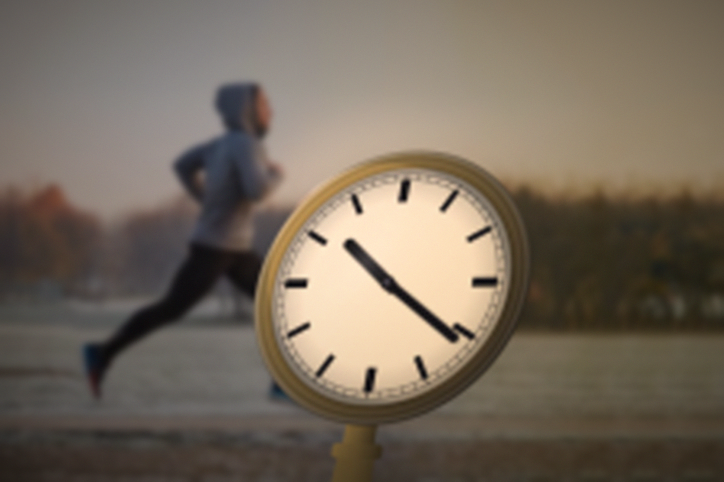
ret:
10:21
